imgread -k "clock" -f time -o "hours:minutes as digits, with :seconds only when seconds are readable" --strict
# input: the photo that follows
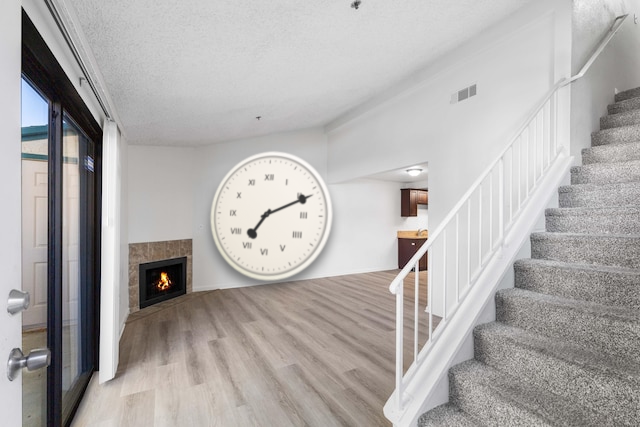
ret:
7:11
